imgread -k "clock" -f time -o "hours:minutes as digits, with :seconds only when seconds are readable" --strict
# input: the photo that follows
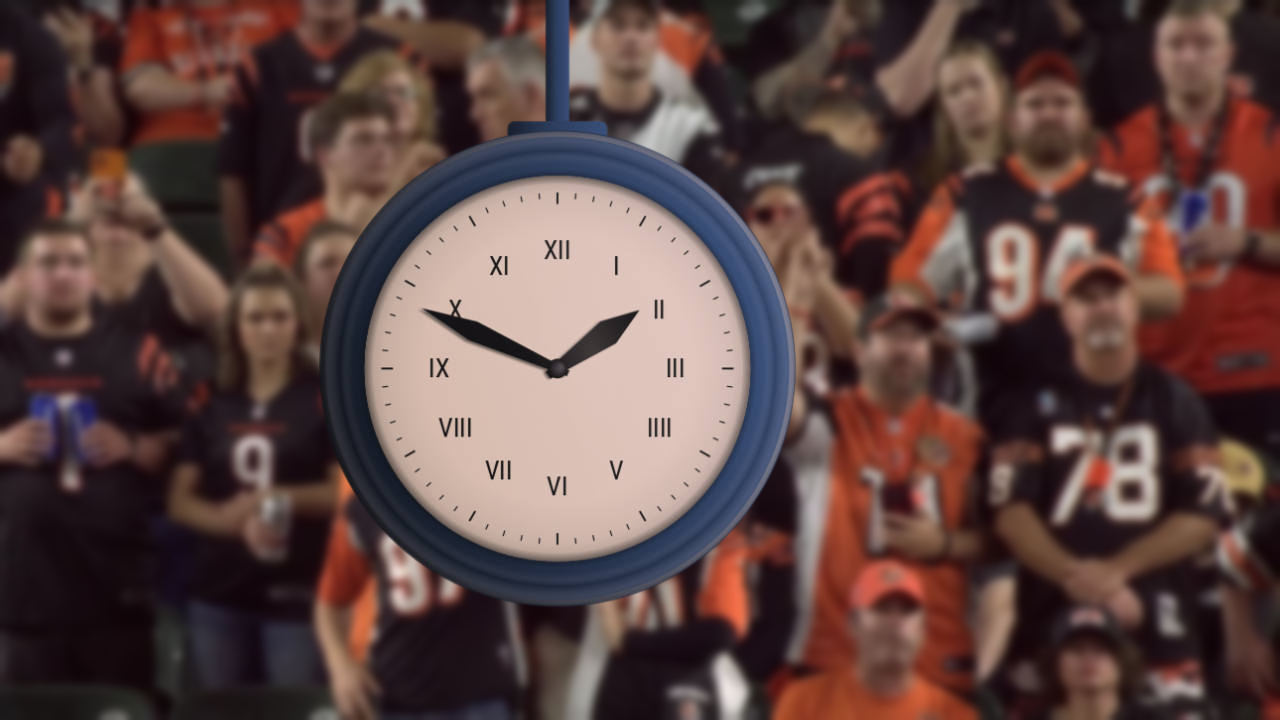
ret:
1:49
